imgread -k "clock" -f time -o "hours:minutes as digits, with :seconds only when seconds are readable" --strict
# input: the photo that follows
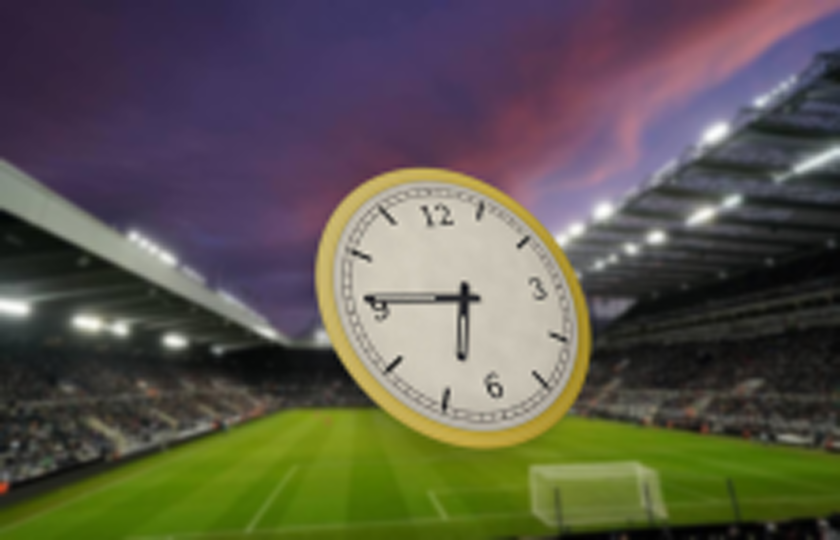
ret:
6:46
